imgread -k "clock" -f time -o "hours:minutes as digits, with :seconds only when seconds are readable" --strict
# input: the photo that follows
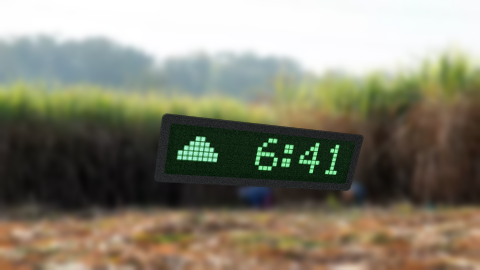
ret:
6:41
